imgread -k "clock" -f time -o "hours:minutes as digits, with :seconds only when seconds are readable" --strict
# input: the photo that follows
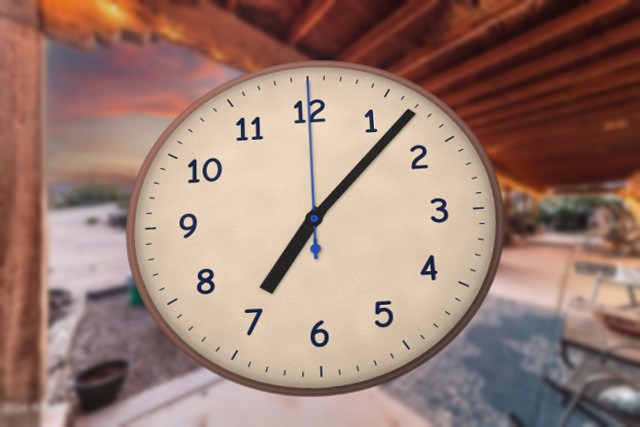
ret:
7:07:00
